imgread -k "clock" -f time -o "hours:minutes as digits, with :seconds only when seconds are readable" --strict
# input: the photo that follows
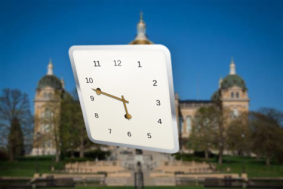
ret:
5:48
